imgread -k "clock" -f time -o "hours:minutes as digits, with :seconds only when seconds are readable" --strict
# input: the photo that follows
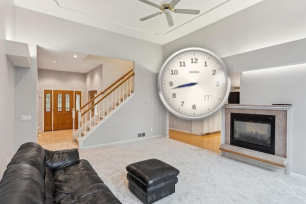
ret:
8:43
